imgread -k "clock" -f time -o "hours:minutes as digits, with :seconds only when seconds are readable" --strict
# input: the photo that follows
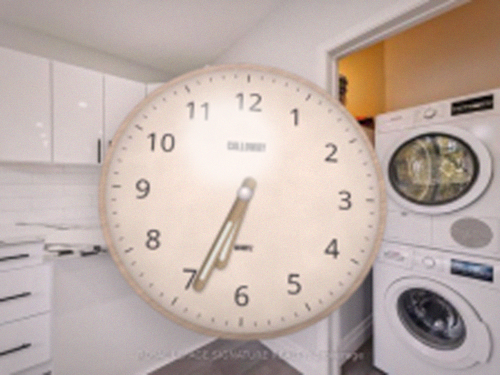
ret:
6:34
